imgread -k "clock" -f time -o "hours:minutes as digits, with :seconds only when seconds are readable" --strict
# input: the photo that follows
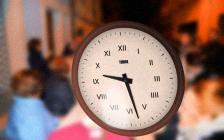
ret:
9:28
